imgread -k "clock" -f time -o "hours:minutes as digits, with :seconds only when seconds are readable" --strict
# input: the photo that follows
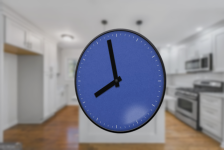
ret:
7:58
